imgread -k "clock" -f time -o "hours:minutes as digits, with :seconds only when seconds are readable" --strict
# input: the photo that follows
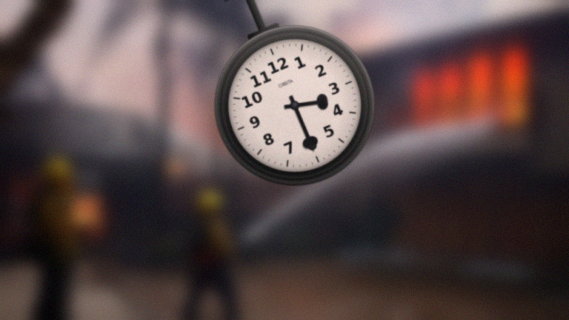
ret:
3:30
